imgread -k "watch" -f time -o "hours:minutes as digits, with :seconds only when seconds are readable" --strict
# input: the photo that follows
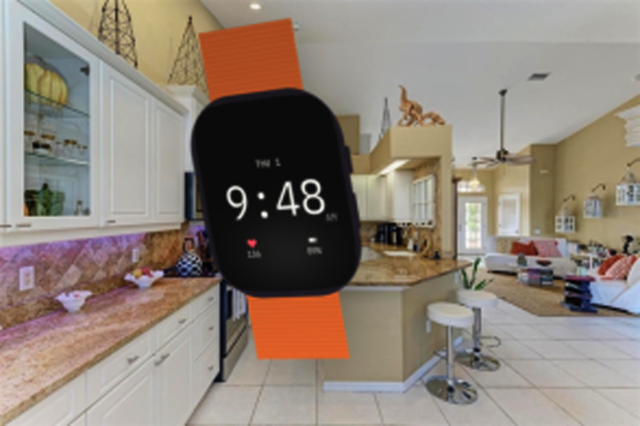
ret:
9:48
